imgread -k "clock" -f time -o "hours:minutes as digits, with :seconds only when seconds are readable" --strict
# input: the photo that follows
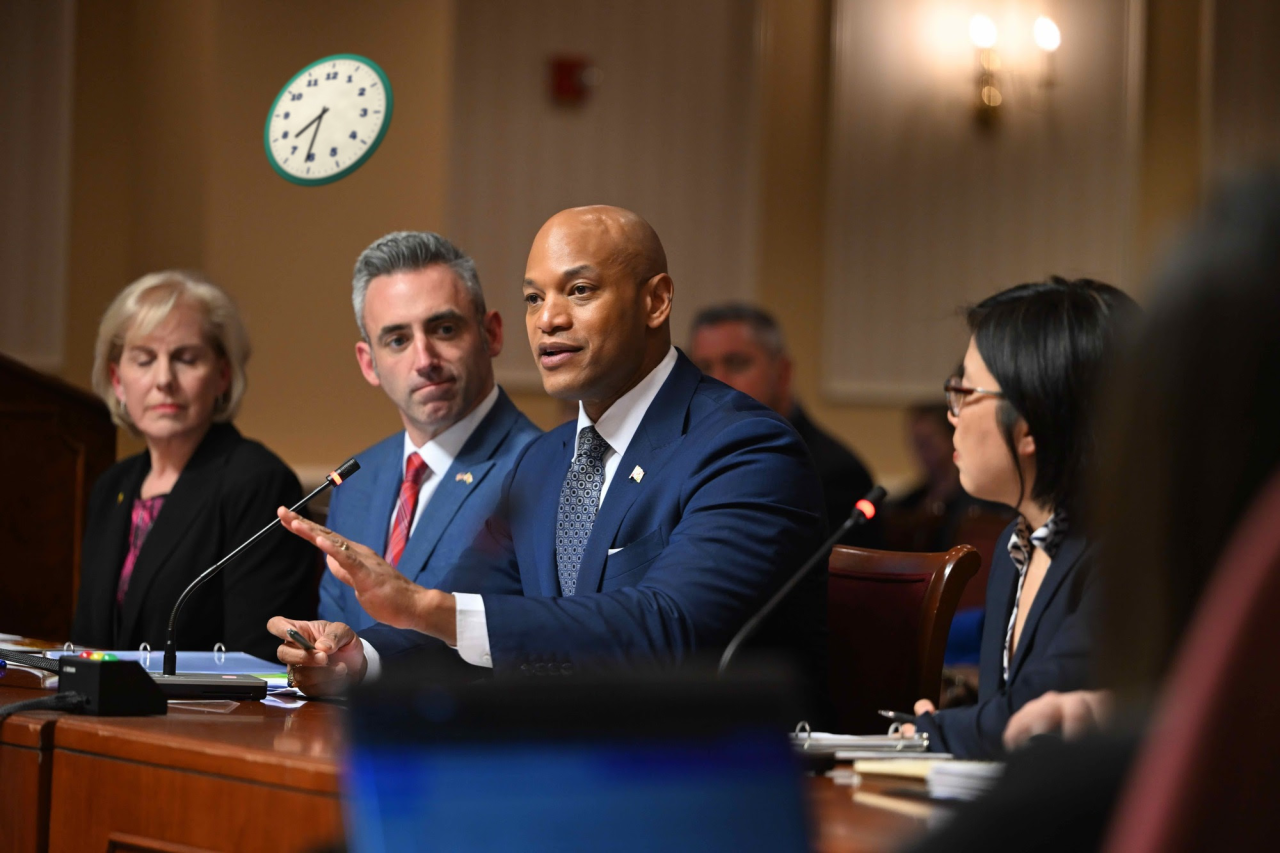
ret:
7:31
